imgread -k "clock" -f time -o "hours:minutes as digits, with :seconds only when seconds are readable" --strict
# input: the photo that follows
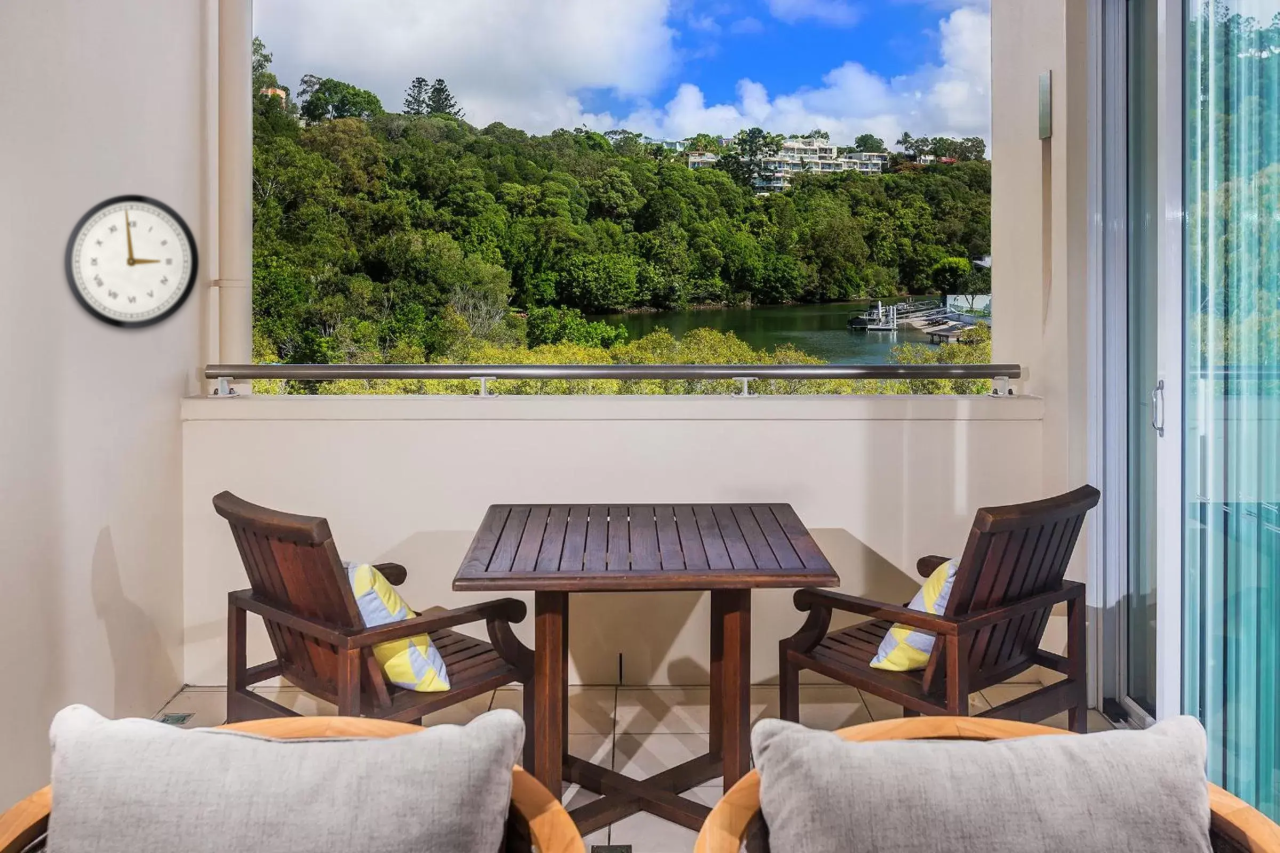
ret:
2:59
